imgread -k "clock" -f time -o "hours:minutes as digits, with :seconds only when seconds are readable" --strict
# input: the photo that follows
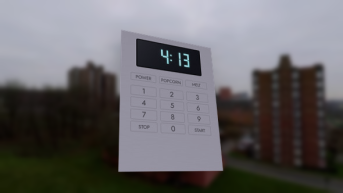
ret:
4:13
